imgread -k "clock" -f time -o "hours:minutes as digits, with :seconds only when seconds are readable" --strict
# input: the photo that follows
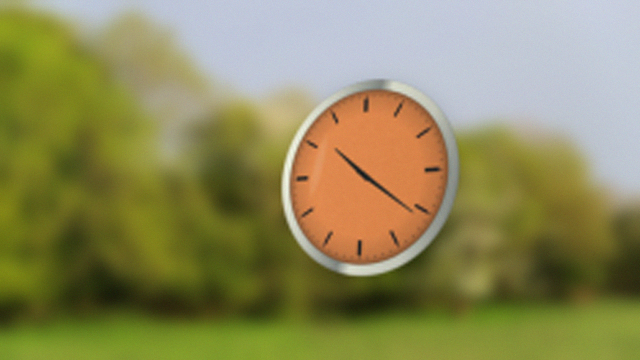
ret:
10:21
